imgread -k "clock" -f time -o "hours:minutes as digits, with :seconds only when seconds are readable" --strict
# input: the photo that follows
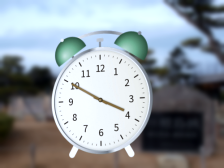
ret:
3:50
